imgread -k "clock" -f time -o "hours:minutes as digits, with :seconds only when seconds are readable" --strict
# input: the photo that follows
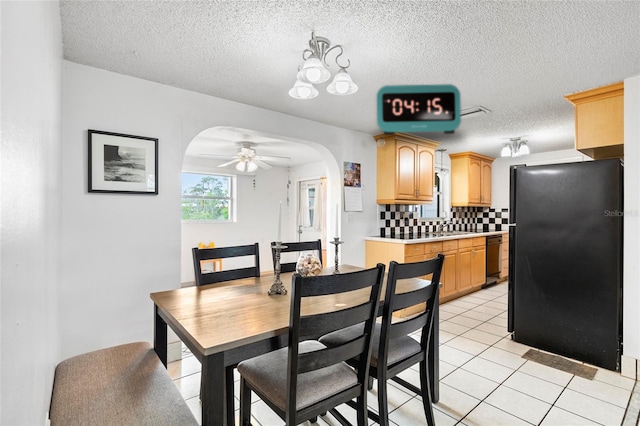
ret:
4:15
